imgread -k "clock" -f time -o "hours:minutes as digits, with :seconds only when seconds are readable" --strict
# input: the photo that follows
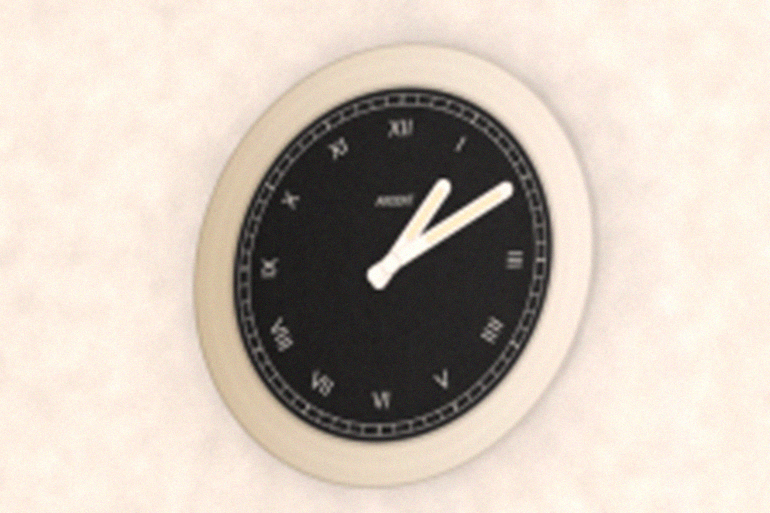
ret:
1:10
